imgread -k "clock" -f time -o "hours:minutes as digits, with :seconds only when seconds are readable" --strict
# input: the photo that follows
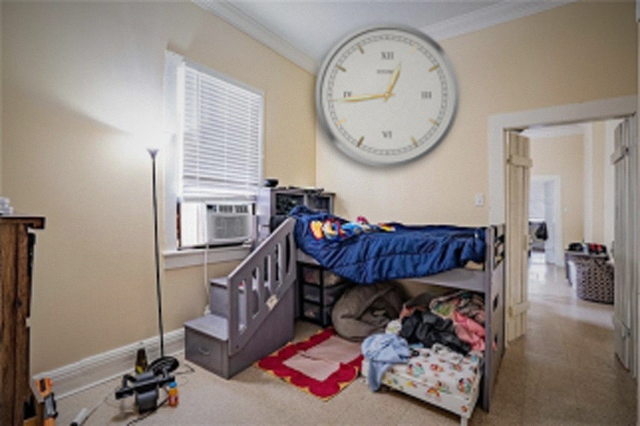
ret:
12:44
